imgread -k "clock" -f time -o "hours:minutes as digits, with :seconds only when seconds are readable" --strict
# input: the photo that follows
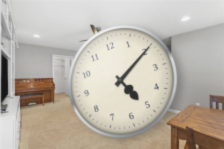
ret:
5:10
